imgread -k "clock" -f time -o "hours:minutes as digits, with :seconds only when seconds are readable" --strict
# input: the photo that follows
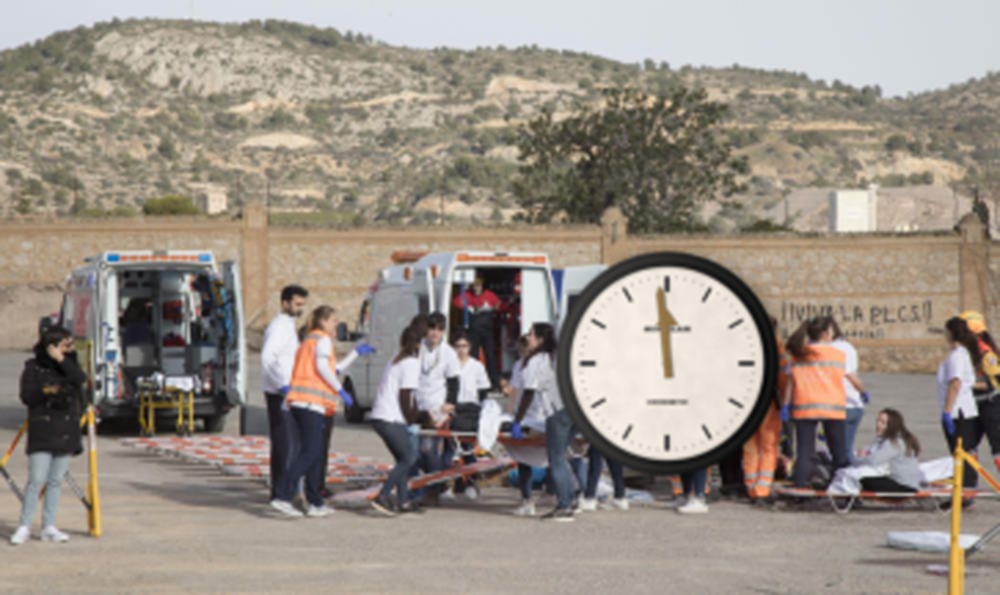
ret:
11:59
